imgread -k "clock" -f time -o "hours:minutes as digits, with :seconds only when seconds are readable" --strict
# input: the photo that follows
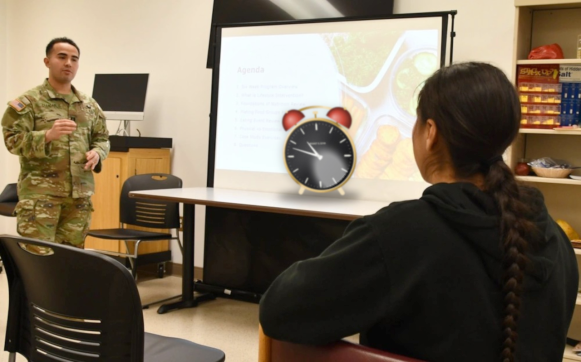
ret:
10:48
